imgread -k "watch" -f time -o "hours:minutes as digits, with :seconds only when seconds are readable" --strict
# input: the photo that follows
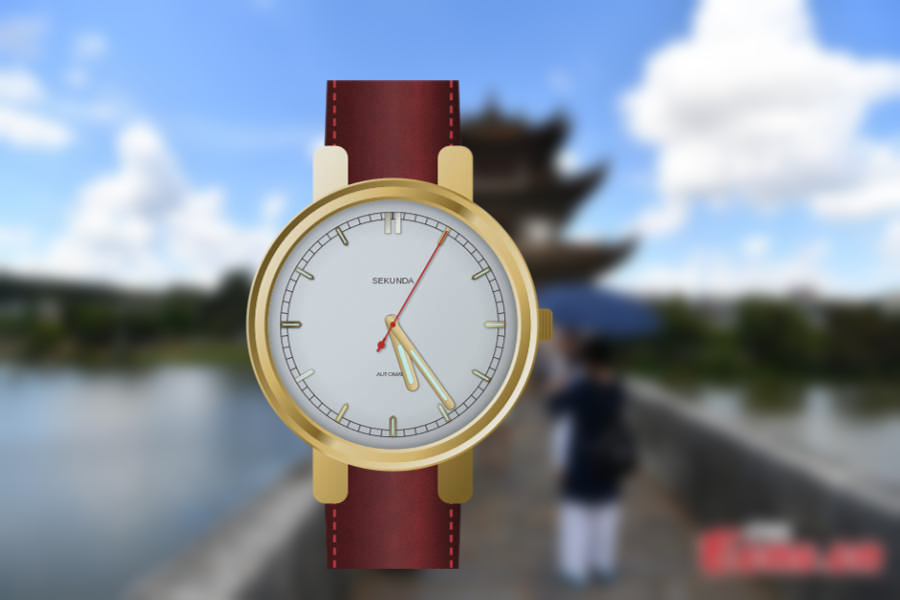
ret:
5:24:05
